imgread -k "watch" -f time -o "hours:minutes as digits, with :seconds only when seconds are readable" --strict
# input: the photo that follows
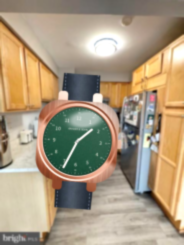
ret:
1:34
